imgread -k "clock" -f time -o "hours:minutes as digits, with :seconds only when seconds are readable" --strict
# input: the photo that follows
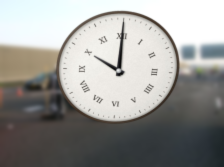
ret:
10:00
